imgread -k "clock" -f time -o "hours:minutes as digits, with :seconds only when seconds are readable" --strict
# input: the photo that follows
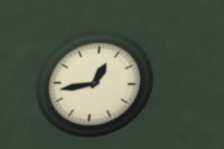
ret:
12:43
